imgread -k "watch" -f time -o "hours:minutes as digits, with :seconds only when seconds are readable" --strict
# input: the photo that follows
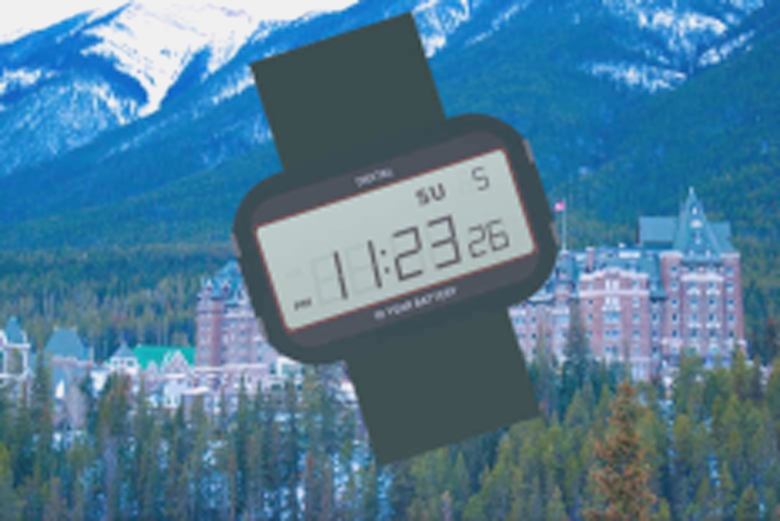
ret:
11:23:26
